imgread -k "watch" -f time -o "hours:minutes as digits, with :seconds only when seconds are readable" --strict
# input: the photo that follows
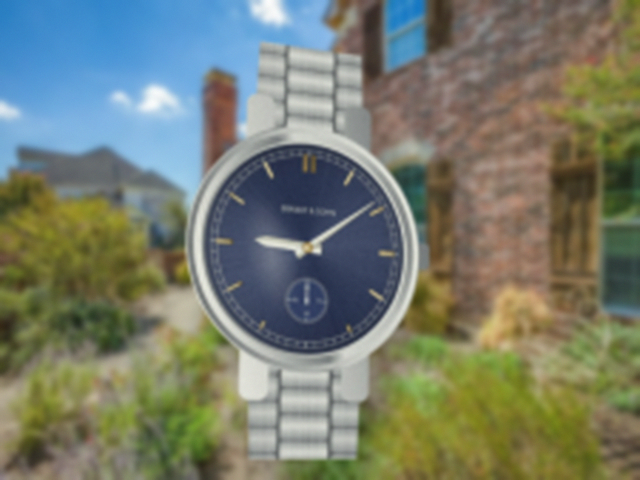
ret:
9:09
